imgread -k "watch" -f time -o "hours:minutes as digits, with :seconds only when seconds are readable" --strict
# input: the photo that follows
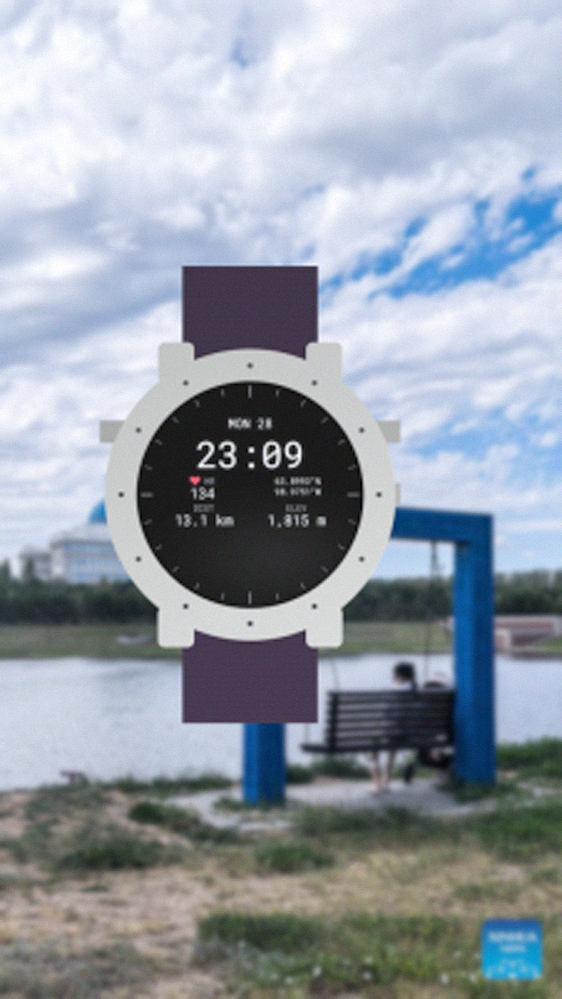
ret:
23:09
